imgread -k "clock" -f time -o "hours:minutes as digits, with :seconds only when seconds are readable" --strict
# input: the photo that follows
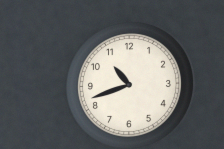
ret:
10:42
